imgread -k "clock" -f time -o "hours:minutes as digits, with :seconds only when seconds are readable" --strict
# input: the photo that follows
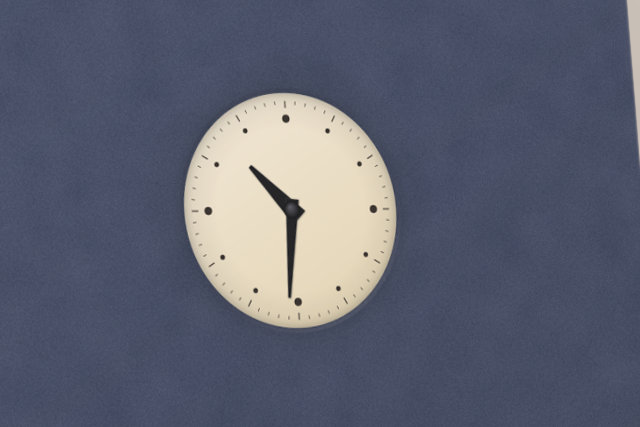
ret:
10:31
